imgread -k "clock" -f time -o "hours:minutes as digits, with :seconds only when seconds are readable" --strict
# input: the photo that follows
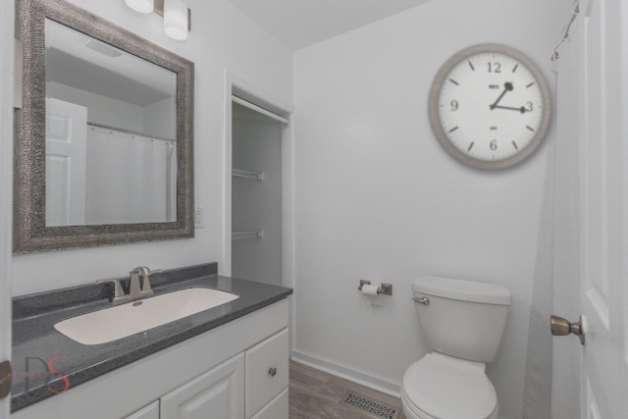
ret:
1:16
